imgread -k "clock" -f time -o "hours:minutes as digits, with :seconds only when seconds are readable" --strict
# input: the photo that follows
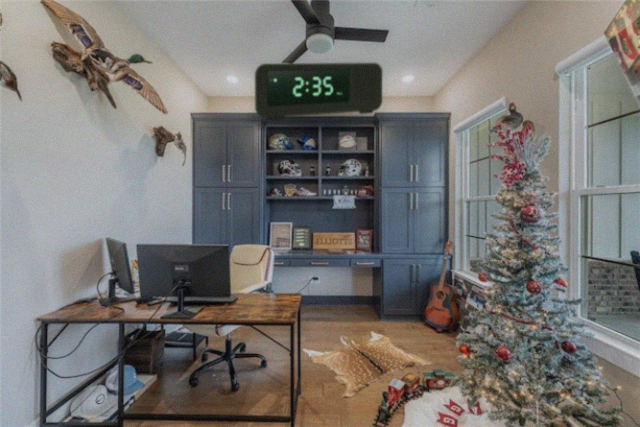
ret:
2:35
